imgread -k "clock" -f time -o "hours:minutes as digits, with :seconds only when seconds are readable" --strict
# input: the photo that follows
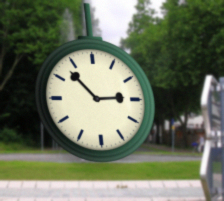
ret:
2:53
